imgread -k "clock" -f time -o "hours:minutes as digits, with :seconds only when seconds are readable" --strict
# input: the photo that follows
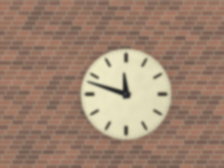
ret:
11:48
